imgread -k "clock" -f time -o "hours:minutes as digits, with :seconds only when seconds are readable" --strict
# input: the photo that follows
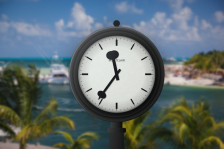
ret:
11:36
